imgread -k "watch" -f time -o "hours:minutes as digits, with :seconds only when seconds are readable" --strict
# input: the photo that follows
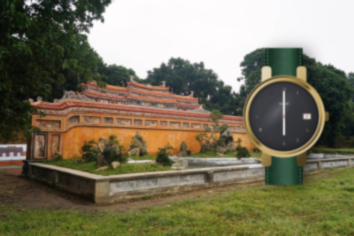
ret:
6:00
